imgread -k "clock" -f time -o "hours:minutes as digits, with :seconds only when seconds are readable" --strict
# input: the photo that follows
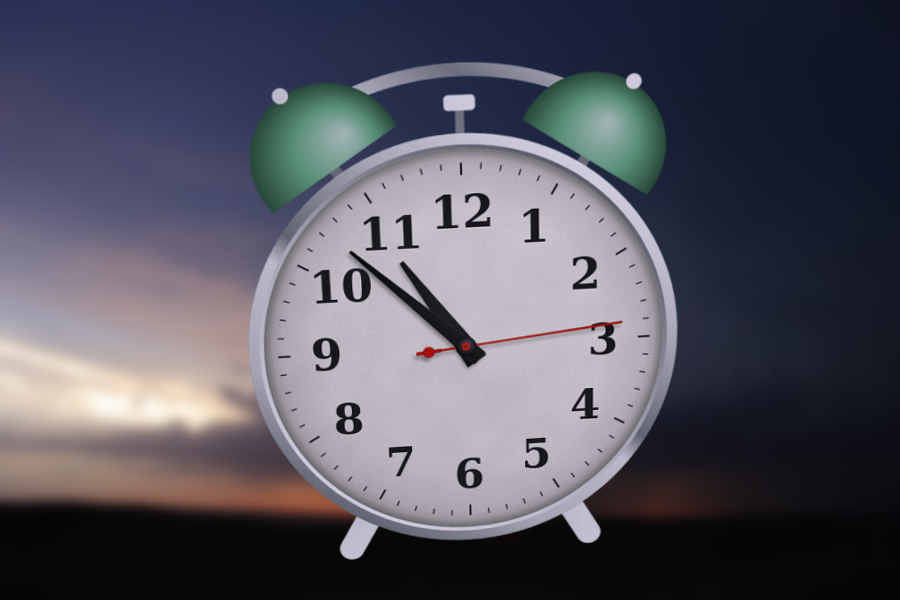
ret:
10:52:14
